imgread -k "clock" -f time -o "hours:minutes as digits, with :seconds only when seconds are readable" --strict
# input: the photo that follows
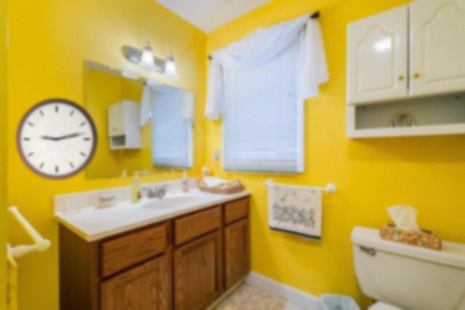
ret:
9:13
